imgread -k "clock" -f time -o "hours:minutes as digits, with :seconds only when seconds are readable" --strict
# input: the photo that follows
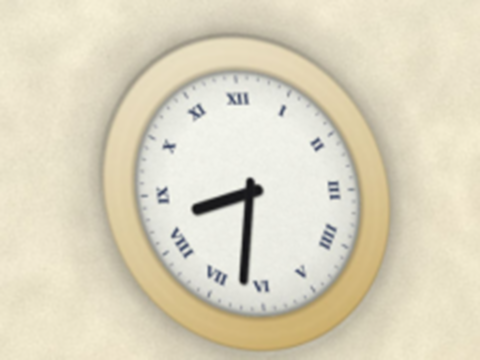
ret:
8:32
